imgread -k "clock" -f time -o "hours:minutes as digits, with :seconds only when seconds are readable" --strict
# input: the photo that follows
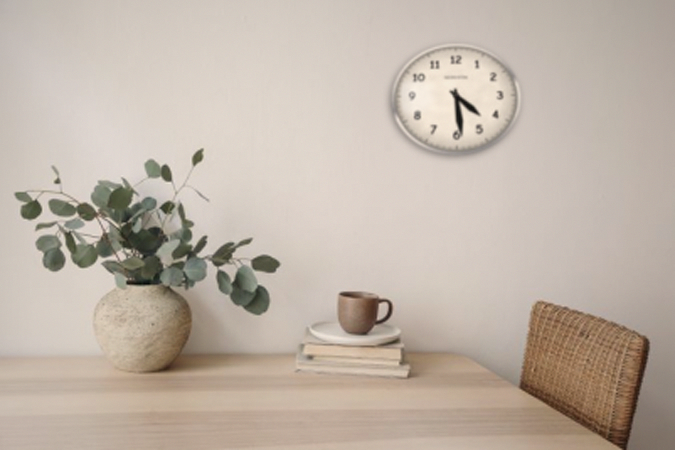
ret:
4:29
